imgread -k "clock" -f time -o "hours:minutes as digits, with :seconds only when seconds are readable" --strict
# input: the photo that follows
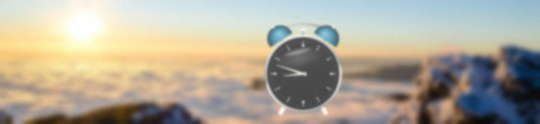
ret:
8:48
